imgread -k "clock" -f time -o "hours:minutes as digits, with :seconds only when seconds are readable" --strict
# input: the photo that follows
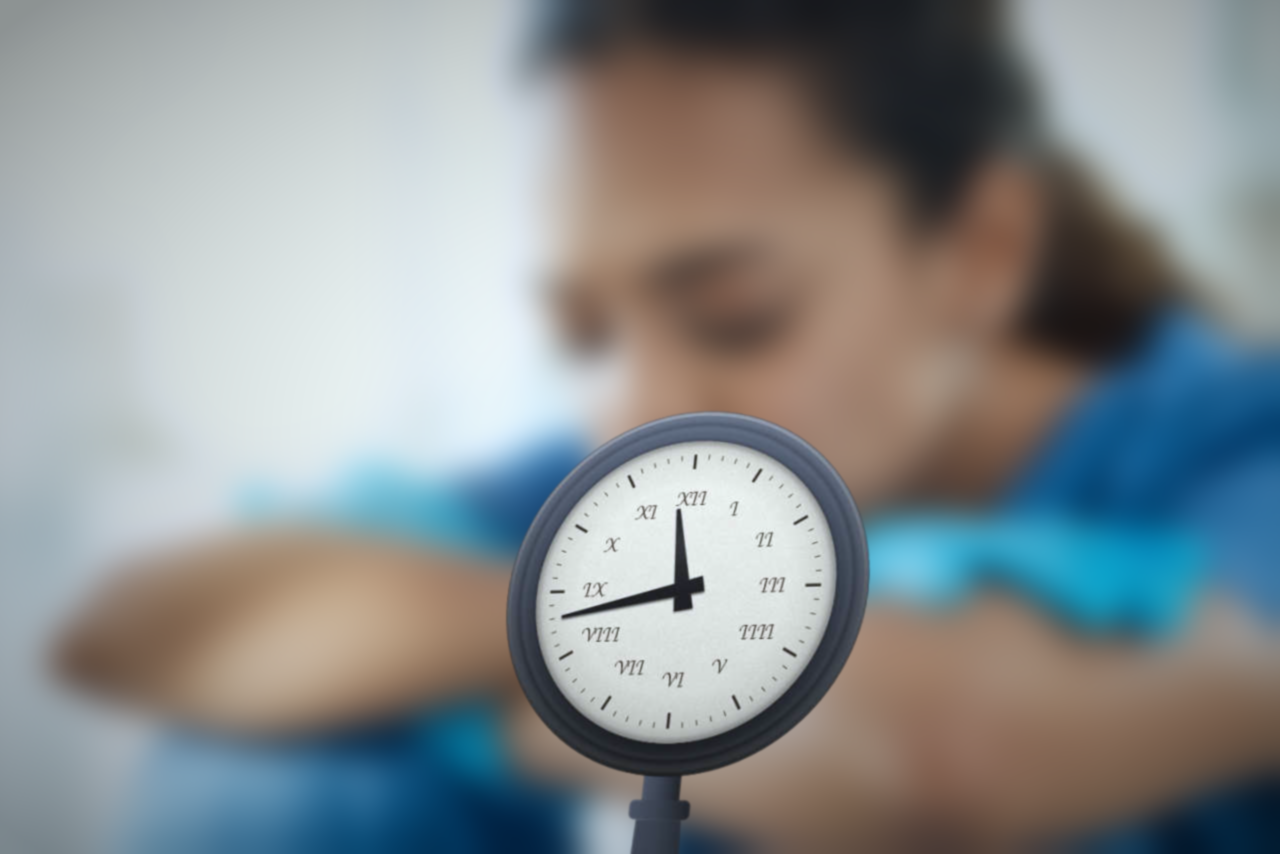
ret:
11:43
